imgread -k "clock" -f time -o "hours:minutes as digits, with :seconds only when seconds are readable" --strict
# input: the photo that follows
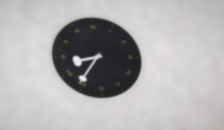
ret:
8:36
